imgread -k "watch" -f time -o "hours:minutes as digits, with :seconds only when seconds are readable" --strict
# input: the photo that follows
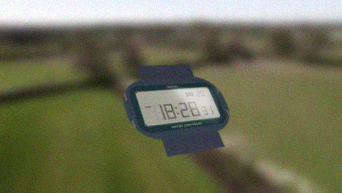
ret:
18:28:31
